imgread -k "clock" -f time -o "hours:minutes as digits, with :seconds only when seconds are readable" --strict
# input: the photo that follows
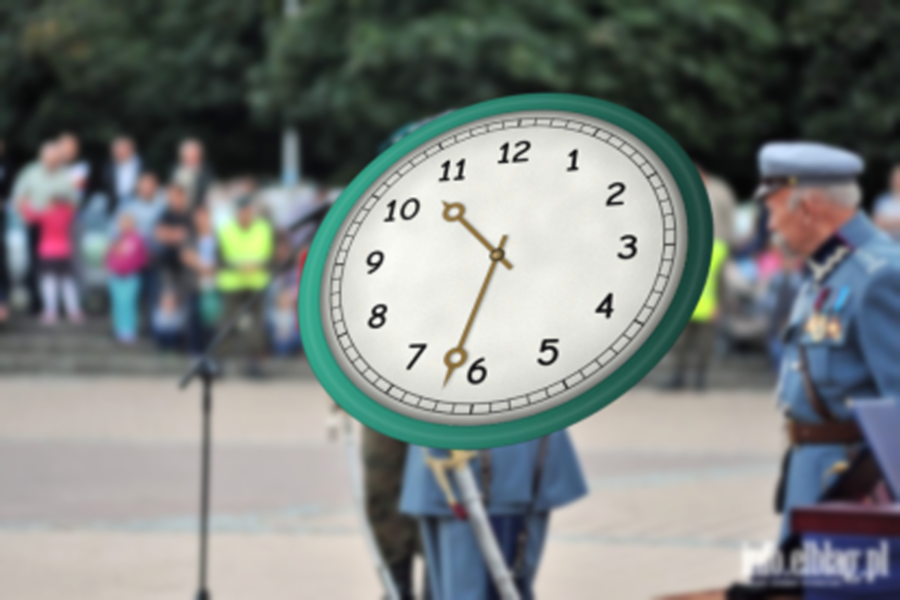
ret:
10:32
